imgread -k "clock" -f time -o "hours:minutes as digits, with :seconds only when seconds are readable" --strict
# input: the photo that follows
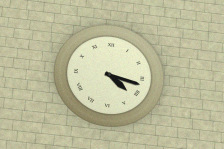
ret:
4:17
